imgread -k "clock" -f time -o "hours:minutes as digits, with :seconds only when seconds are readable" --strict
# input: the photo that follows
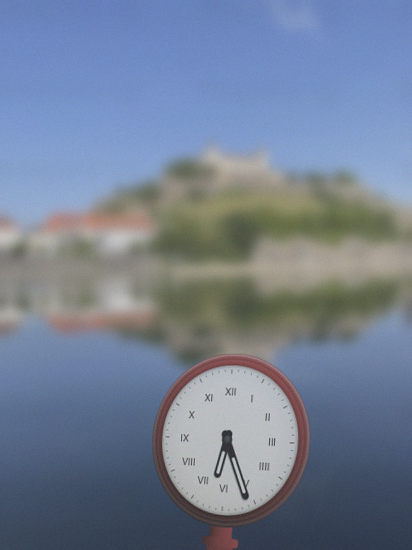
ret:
6:26
